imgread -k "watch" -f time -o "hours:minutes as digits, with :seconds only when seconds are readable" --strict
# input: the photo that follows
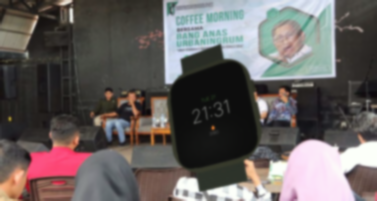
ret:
21:31
